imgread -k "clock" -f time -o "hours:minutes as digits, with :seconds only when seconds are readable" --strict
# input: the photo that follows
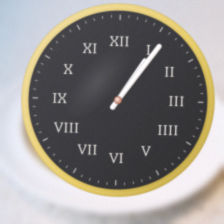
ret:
1:06
